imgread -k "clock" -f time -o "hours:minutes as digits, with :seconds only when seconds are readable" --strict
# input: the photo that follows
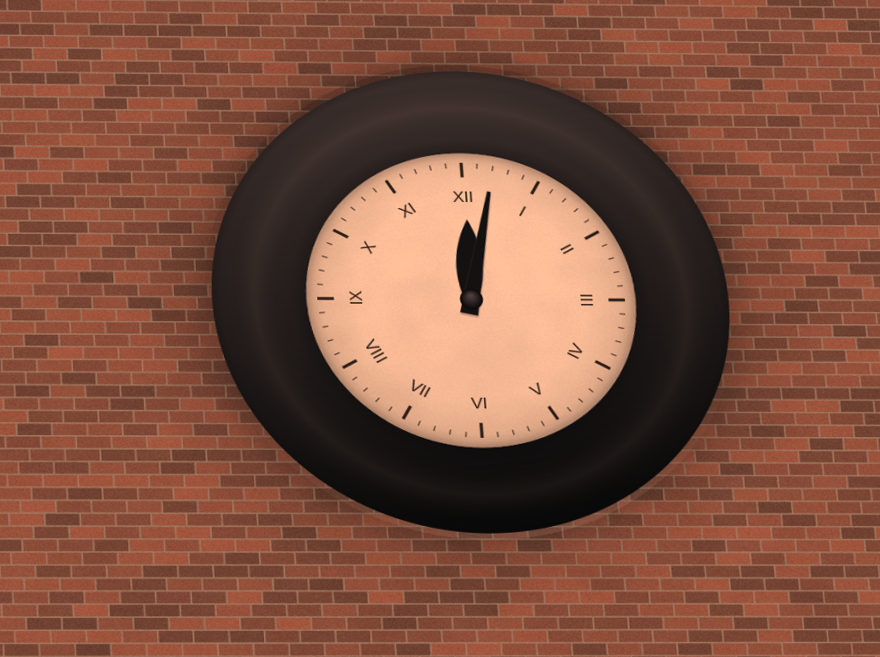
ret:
12:02
